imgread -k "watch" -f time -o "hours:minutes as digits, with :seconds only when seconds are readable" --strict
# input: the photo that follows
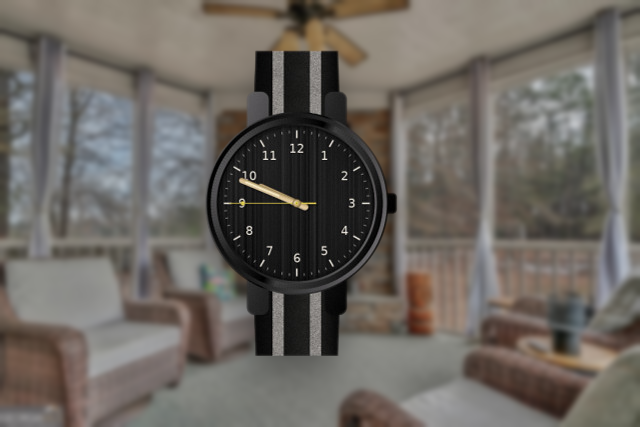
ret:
9:48:45
